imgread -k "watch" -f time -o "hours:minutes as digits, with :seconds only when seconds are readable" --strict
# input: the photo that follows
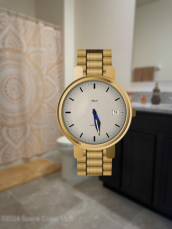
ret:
5:28
